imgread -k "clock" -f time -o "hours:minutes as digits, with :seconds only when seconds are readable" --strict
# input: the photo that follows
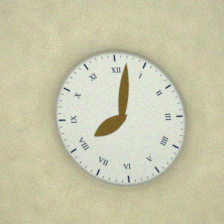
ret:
8:02
